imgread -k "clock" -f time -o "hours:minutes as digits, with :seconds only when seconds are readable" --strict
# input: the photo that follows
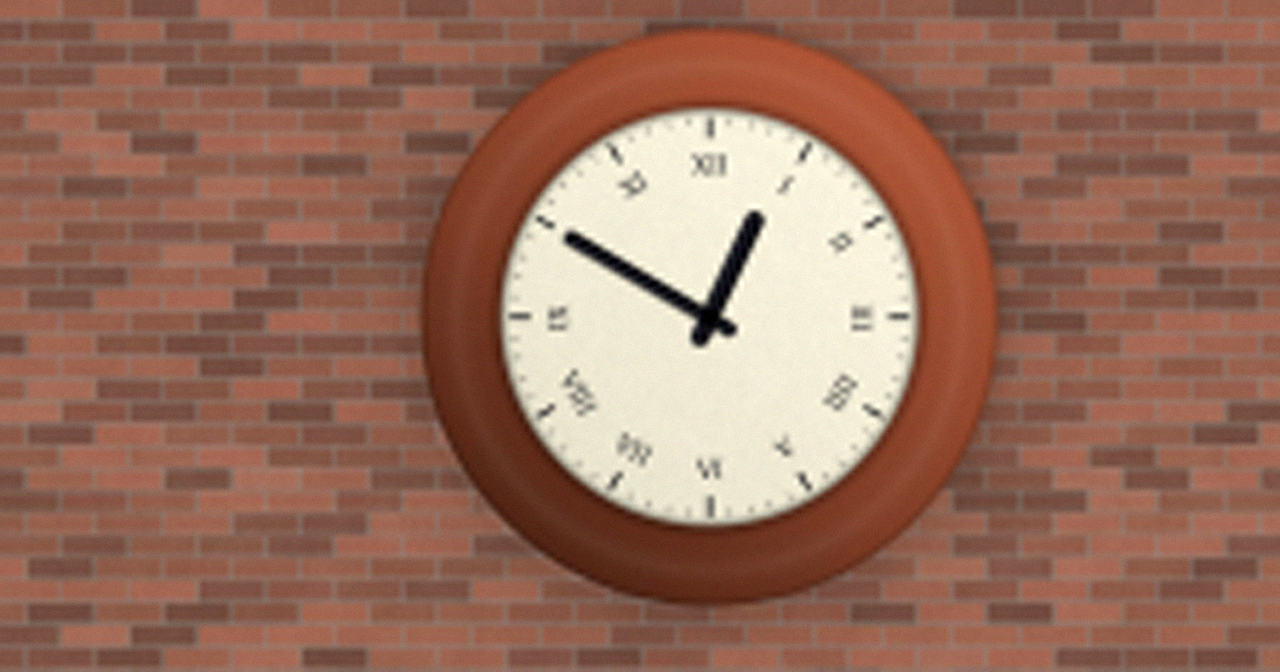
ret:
12:50
